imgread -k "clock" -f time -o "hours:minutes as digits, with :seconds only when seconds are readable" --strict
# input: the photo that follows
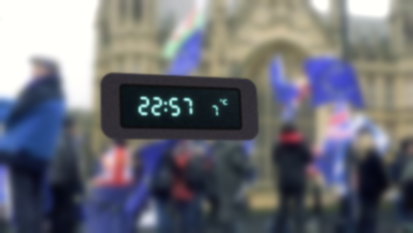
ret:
22:57
